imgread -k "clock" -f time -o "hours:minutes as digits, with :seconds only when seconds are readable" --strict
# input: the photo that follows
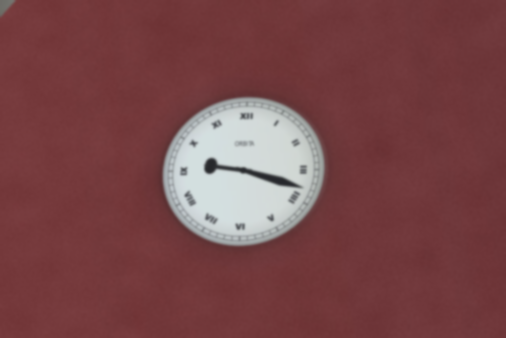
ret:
9:18
